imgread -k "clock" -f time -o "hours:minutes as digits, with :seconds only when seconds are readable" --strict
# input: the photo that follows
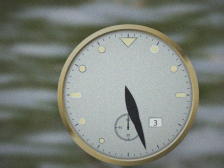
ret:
5:27
